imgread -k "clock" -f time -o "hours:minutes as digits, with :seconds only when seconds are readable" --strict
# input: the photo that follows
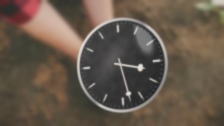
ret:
3:28
